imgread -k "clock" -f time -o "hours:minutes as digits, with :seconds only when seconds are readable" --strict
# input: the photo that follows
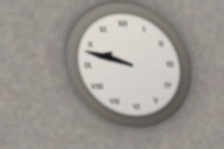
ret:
9:48
